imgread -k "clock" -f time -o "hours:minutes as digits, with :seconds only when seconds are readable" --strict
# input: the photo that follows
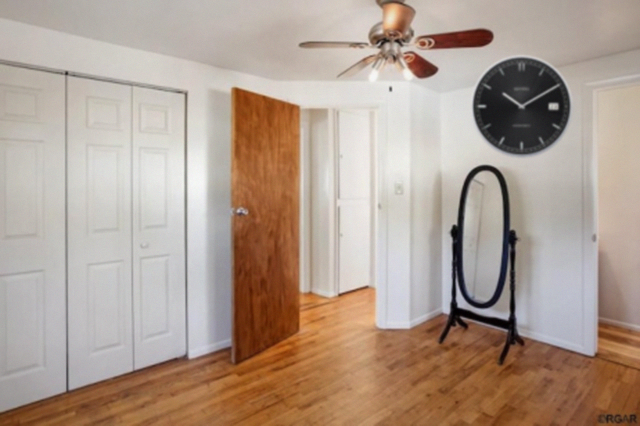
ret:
10:10
